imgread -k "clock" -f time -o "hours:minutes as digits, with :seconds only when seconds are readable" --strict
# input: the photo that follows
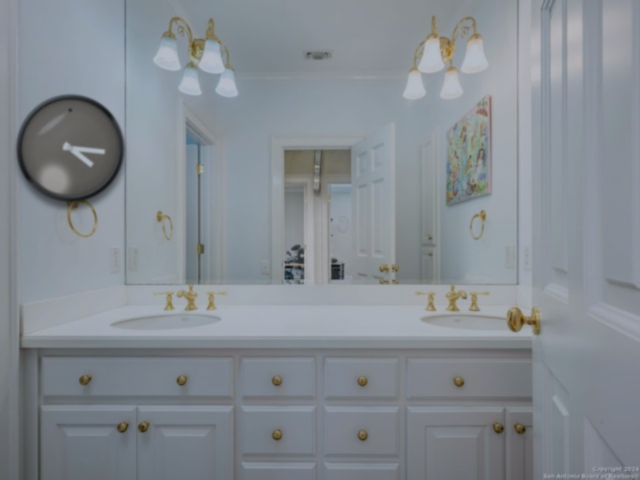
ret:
4:16
